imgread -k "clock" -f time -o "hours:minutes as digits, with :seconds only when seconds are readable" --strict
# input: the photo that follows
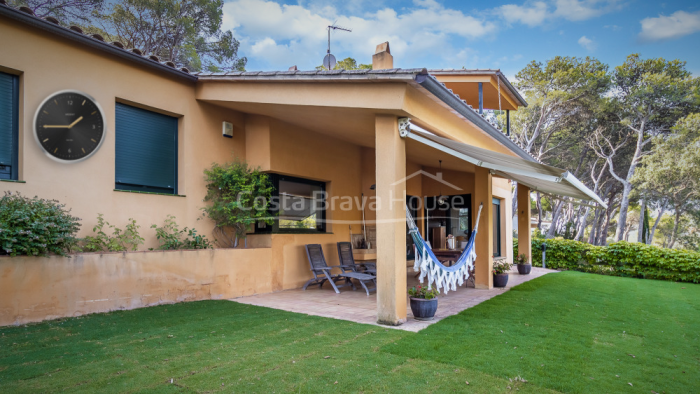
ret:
1:45
